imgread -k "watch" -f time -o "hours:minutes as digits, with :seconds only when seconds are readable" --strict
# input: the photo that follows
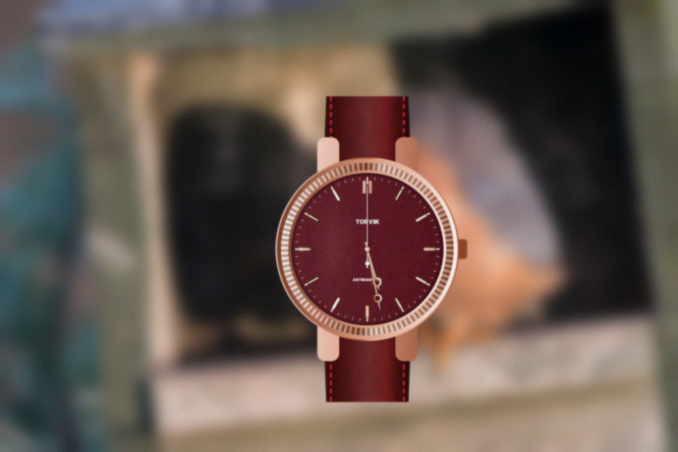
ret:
5:28:00
